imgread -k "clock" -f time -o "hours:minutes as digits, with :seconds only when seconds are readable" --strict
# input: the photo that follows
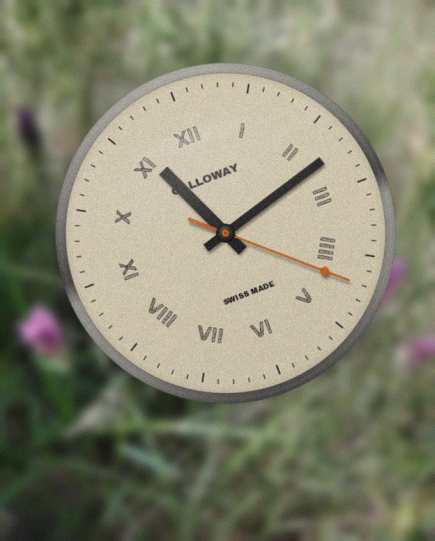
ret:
11:12:22
